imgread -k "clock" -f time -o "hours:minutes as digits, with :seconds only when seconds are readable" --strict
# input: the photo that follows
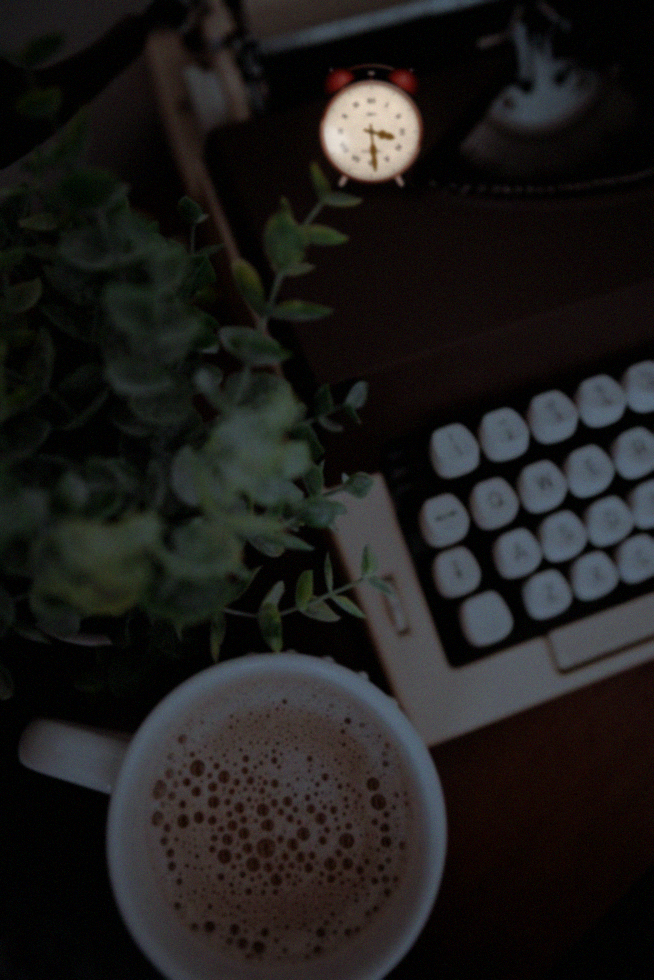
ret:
3:29
